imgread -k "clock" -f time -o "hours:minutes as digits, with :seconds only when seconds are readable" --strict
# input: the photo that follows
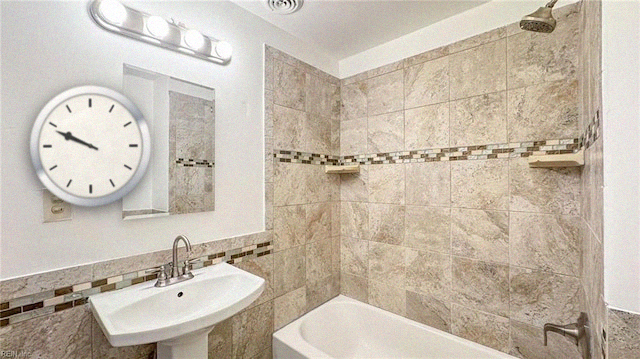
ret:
9:49
